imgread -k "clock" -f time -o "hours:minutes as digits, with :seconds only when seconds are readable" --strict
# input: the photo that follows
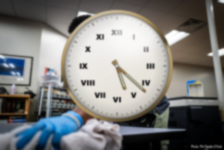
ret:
5:22
